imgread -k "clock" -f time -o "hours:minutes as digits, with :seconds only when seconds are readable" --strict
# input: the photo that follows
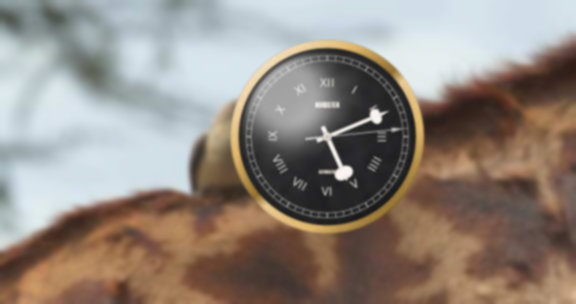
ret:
5:11:14
